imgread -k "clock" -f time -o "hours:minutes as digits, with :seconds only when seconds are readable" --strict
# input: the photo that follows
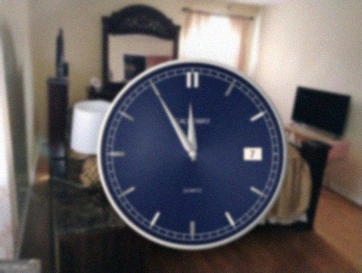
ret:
11:55
